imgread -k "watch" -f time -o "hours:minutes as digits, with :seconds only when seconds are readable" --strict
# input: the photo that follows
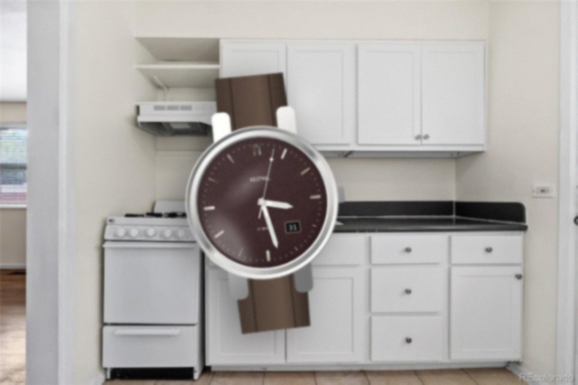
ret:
3:28:03
